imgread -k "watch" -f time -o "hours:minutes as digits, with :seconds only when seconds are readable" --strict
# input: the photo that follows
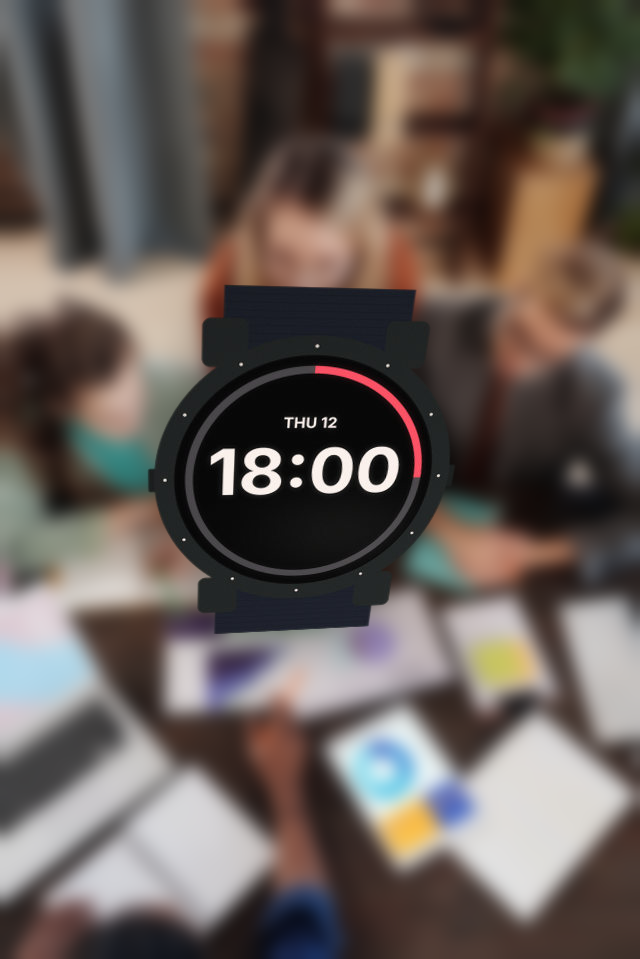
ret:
18:00
